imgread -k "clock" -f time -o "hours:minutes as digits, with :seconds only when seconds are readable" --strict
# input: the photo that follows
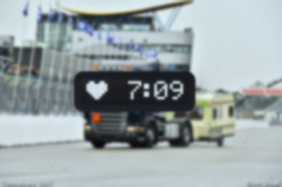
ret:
7:09
